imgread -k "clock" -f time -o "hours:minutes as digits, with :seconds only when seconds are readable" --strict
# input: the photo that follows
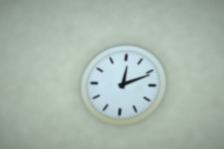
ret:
12:11
